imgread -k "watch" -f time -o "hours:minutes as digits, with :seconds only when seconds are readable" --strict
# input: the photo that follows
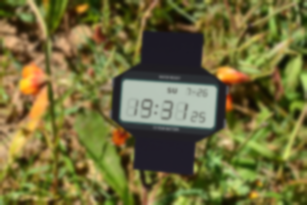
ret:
19:31
